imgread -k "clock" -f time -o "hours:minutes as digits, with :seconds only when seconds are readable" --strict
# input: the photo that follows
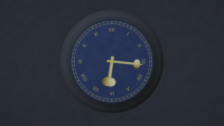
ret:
6:16
